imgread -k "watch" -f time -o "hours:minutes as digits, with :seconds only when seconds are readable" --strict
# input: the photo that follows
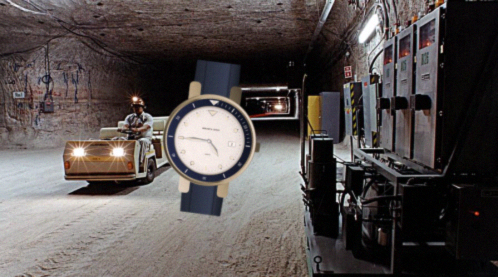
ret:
4:45
